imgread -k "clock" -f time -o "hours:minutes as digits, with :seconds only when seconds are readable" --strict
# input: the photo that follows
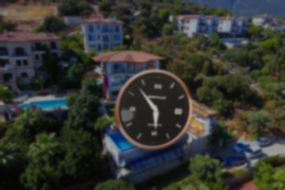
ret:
5:53
